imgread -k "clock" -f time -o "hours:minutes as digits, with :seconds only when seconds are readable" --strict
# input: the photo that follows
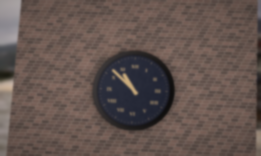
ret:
10:52
